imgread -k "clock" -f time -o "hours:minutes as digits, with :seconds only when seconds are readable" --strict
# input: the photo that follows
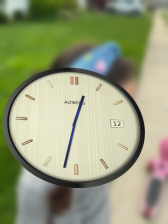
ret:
12:32
